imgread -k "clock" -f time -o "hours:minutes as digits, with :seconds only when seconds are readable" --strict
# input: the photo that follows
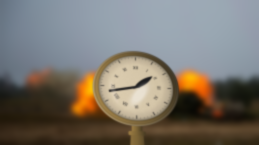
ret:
1:43
